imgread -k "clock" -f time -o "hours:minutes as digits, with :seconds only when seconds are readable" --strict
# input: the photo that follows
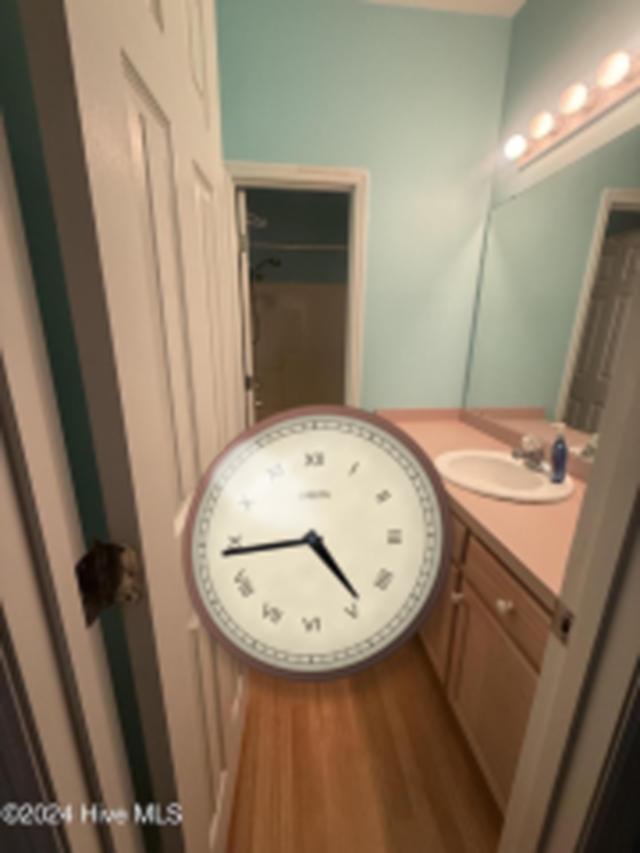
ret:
4:44
